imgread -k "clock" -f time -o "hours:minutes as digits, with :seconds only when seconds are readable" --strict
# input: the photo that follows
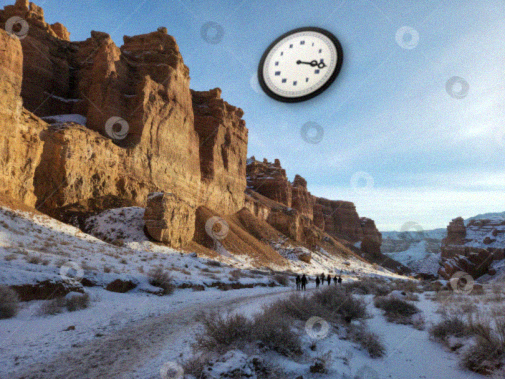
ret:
3:17
